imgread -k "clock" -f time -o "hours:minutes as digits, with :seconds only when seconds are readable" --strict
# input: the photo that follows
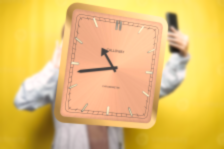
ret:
10:43
